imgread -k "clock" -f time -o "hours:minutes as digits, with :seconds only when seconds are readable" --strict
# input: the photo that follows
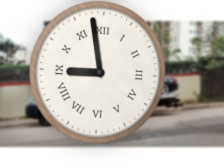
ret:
8:58
